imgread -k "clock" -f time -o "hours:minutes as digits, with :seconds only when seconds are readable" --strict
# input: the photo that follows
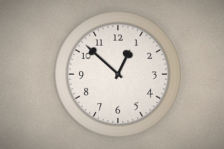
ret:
12:52
